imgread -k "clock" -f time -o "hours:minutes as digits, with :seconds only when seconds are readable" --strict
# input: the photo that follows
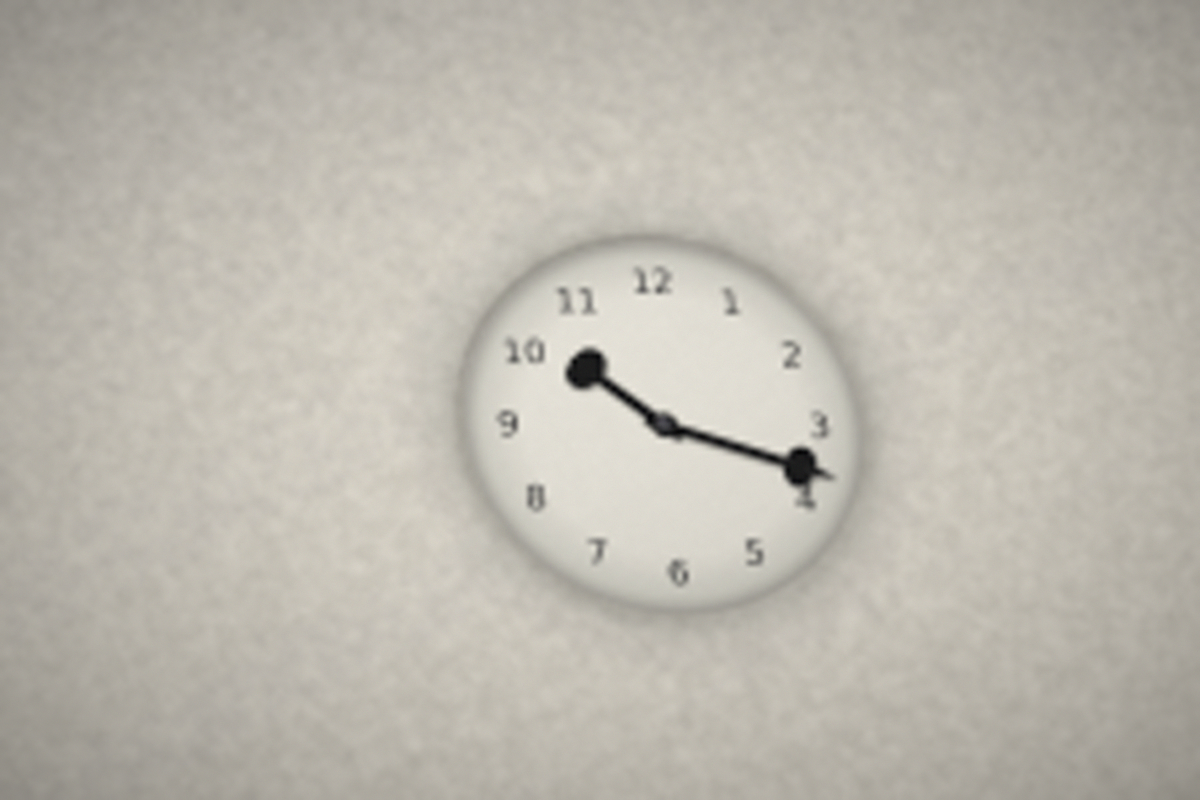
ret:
10:18
